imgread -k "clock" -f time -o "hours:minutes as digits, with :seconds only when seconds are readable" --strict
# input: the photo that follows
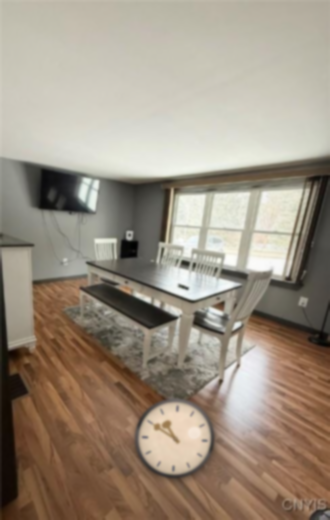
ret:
10:50
